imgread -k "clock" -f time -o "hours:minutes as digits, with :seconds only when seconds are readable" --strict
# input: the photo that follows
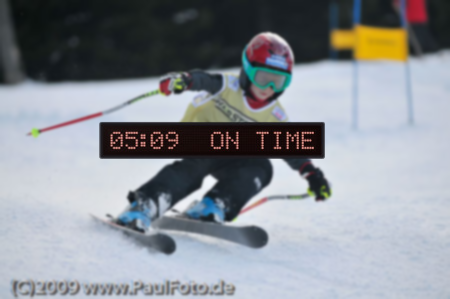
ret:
5:09
